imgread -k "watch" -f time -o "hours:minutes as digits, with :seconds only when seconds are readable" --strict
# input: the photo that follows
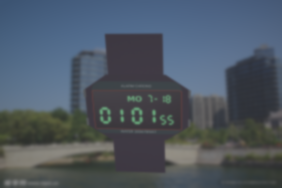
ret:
1:01
